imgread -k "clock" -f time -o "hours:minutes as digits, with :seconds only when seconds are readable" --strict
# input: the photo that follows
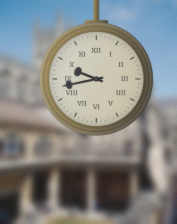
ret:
9:43
